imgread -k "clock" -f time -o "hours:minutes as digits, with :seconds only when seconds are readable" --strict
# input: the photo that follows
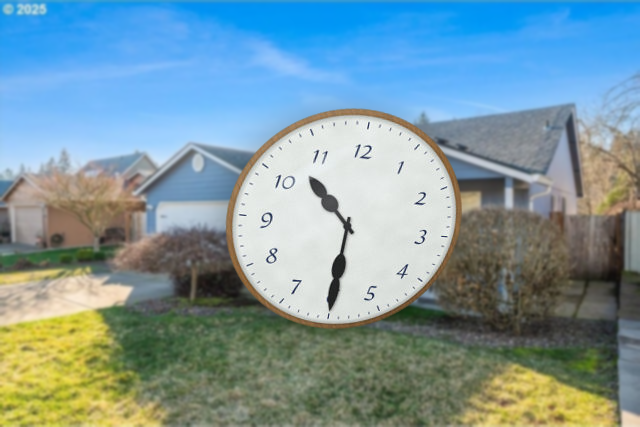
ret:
10:30
